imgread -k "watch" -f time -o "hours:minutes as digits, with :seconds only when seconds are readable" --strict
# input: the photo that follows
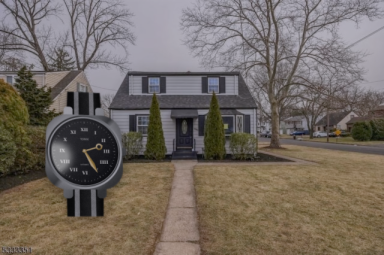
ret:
2:25
